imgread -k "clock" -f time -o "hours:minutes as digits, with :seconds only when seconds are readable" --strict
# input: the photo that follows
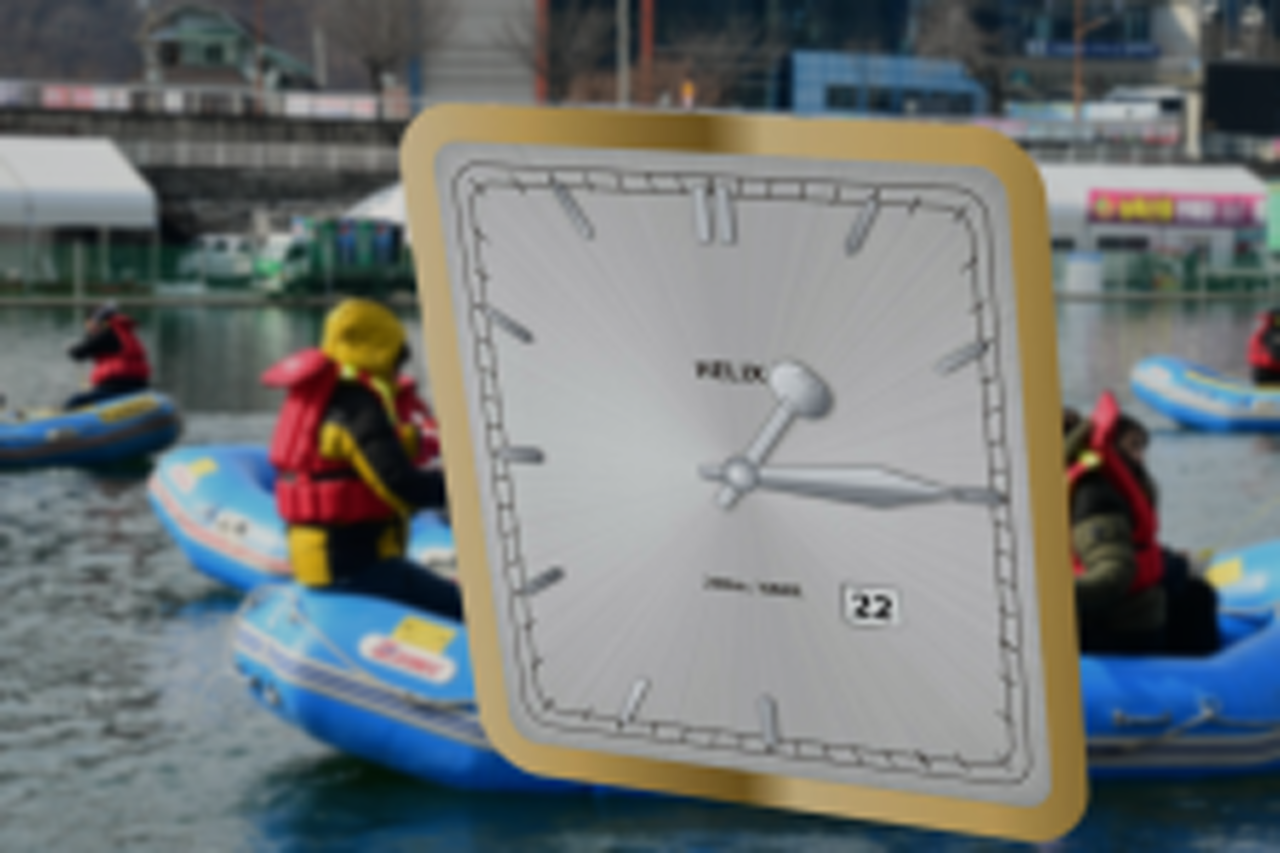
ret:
1:15
